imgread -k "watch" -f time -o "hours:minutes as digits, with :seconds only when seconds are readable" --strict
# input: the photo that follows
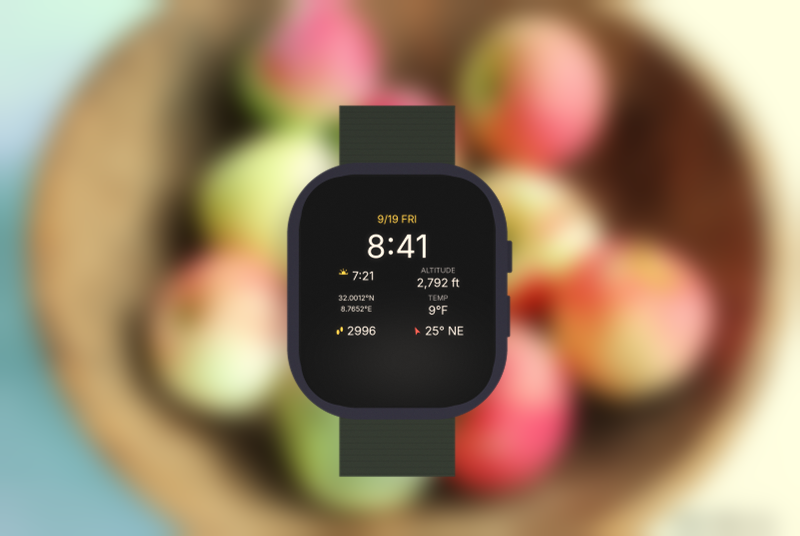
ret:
8:41
